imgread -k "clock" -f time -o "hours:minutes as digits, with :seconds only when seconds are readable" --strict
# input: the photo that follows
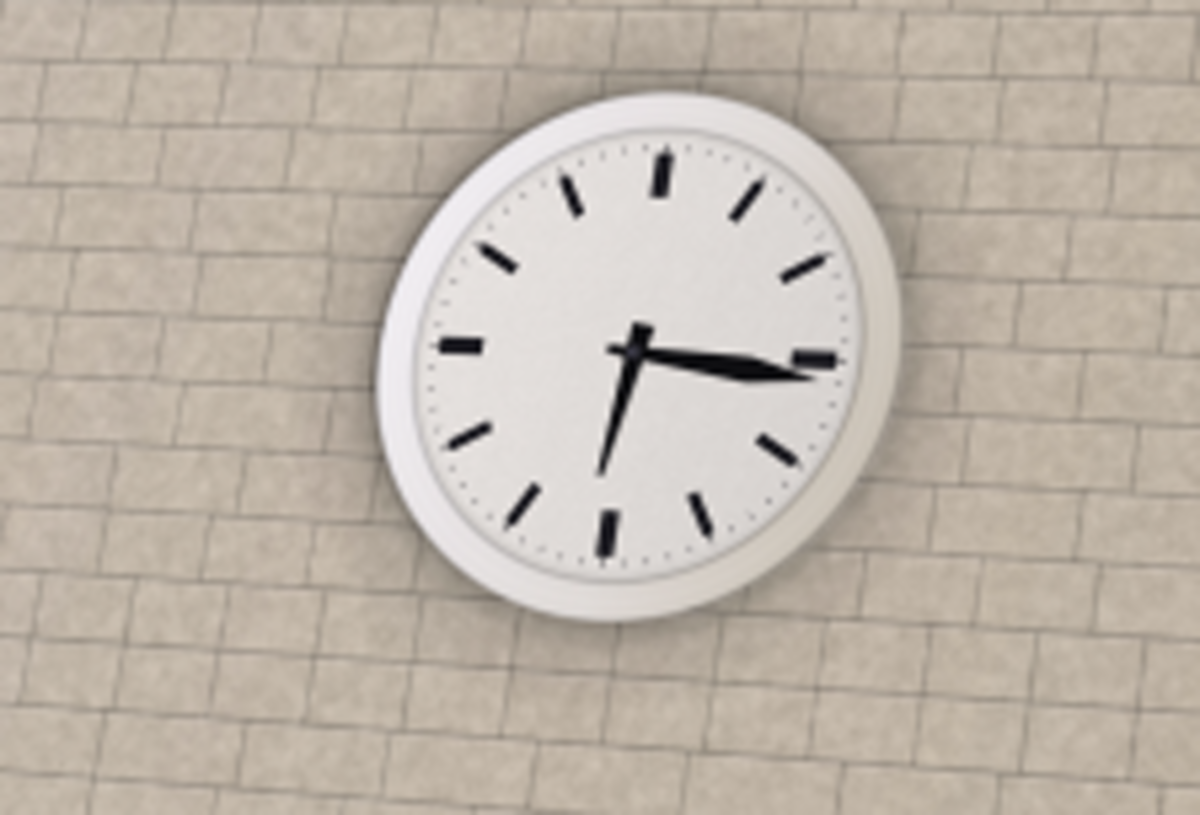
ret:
6:16
